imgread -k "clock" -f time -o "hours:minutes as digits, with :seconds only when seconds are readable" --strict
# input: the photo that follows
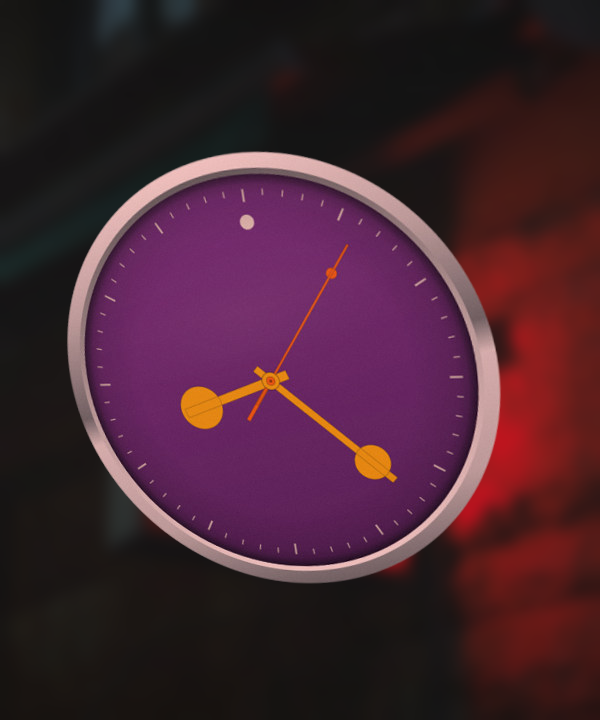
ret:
8:22:06
